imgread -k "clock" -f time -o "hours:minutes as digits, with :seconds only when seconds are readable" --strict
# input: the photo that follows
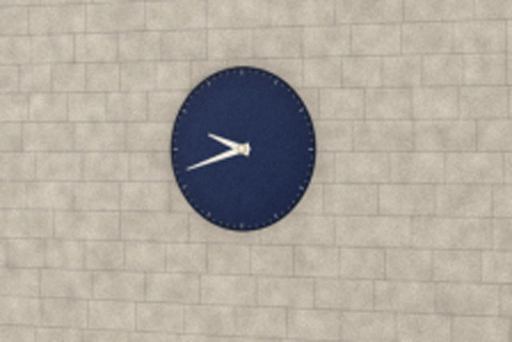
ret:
9:42
